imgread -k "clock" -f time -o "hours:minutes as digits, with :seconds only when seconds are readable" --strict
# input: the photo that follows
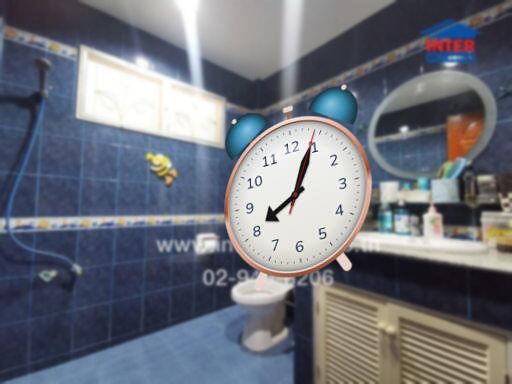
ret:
8:04:04
